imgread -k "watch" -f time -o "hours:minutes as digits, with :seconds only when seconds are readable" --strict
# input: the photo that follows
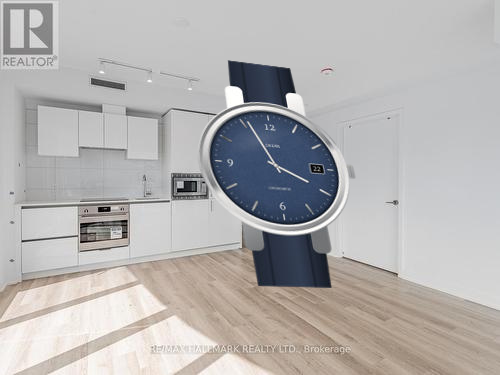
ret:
3:56
